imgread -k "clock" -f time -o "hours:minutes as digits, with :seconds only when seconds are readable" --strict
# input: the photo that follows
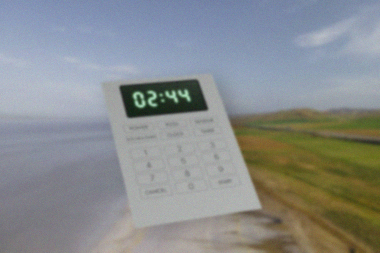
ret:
2:44
